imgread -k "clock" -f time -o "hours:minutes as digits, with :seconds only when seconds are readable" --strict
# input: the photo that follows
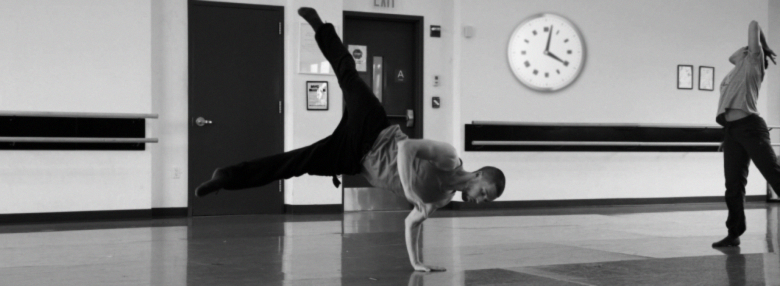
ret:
4:02
